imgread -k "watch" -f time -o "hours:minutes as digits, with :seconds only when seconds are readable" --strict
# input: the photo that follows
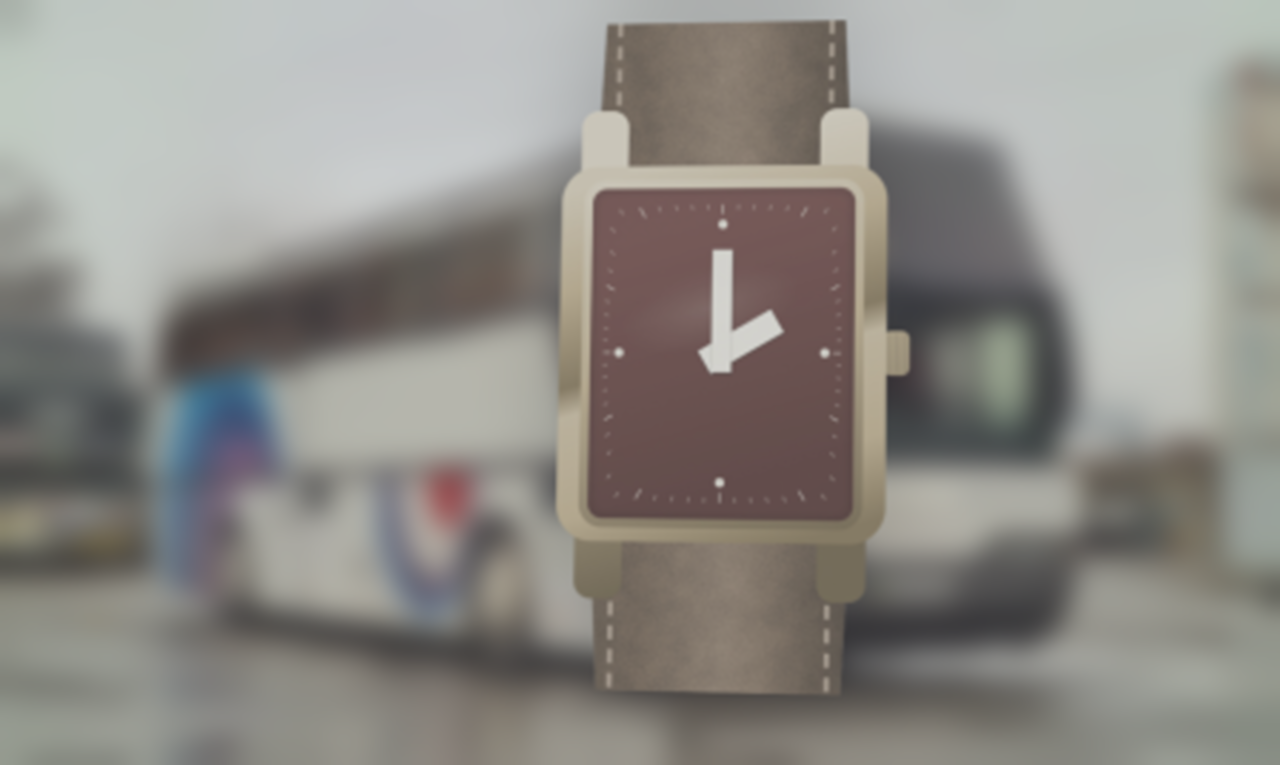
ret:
2:00
